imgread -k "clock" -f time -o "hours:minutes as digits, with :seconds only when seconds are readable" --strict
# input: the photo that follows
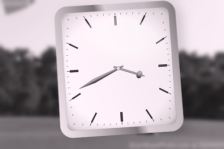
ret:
3:41
